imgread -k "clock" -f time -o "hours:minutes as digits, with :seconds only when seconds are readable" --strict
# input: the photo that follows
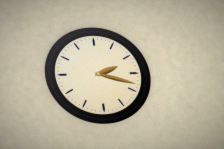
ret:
2:18
